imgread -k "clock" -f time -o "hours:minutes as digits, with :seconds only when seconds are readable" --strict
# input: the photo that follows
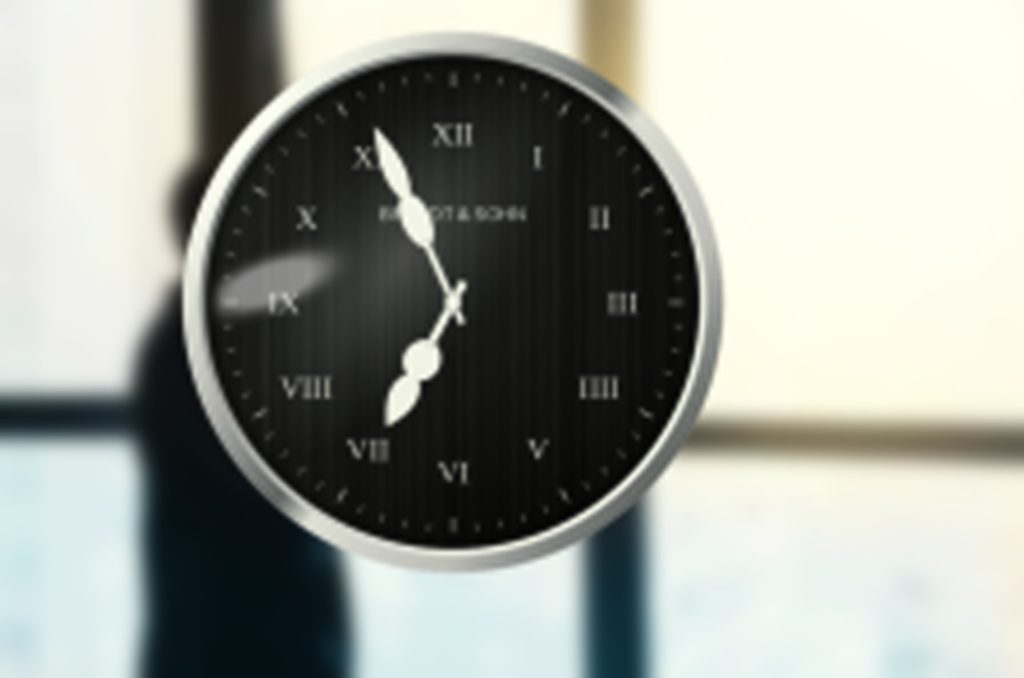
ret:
6:56
